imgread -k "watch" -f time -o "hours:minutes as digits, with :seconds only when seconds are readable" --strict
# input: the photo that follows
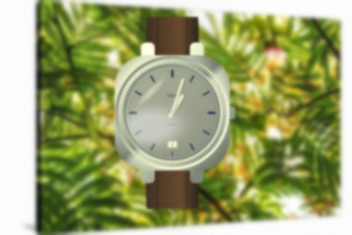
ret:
1:03
